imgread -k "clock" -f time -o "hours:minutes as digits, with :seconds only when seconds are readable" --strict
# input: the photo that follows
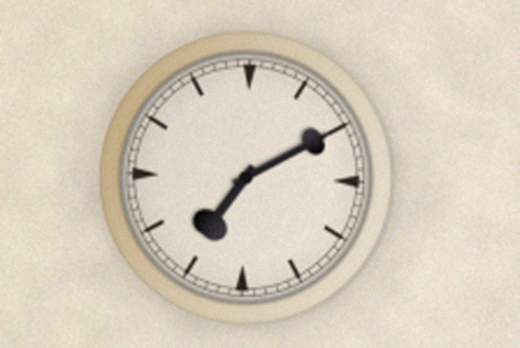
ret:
7:10
